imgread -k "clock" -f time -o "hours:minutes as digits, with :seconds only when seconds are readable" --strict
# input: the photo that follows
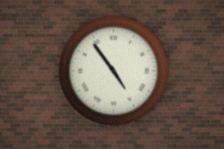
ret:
4:54
